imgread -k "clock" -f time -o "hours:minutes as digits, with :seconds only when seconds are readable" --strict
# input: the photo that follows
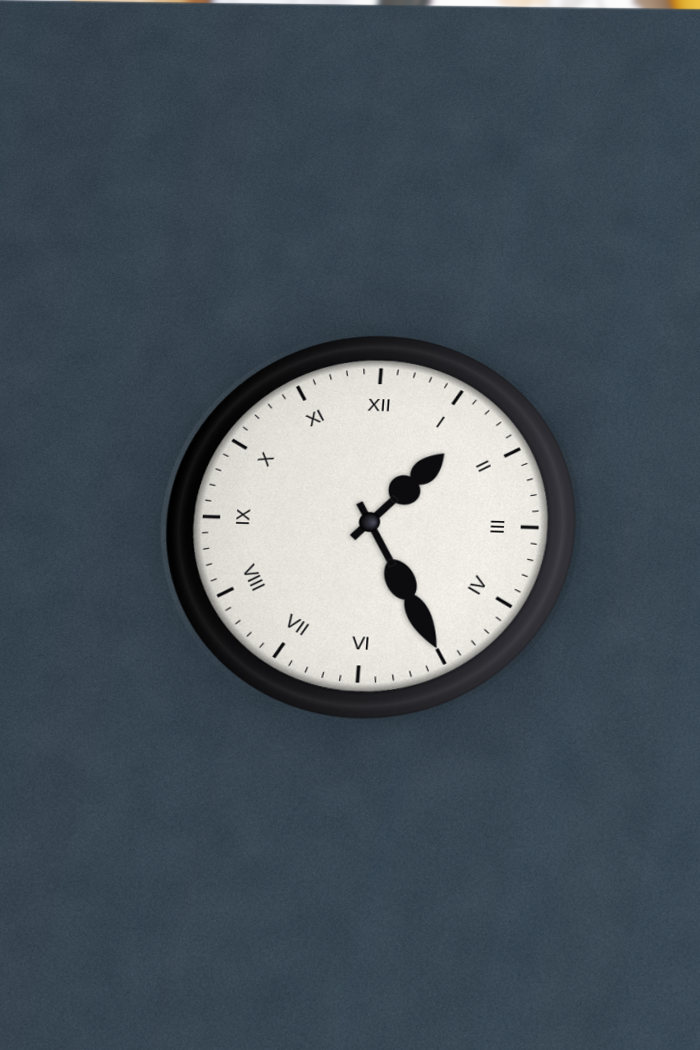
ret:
1:25
